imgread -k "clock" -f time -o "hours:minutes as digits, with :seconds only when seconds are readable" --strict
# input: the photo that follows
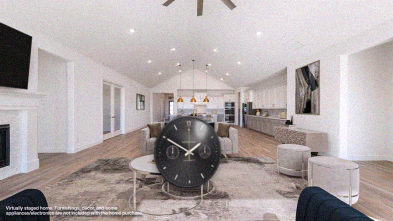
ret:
1:50
